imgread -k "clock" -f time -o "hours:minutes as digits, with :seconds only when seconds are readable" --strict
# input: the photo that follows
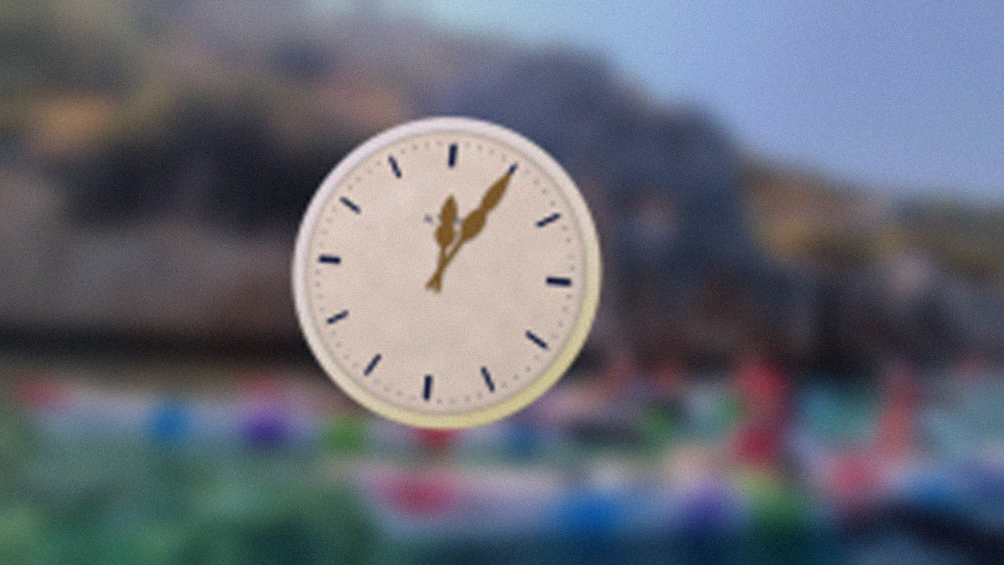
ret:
12:05
